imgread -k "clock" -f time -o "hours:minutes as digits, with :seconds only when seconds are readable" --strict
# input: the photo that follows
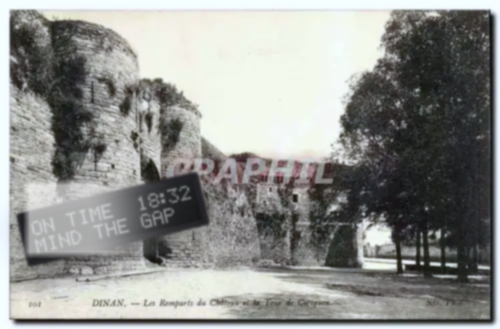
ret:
18:32
